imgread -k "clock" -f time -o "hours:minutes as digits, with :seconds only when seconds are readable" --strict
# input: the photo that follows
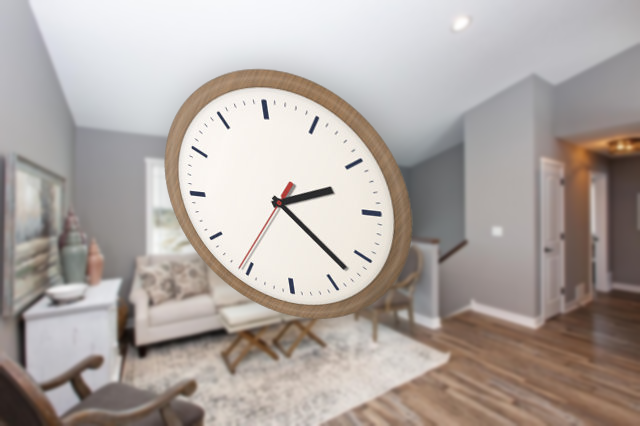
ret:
2:22:36
